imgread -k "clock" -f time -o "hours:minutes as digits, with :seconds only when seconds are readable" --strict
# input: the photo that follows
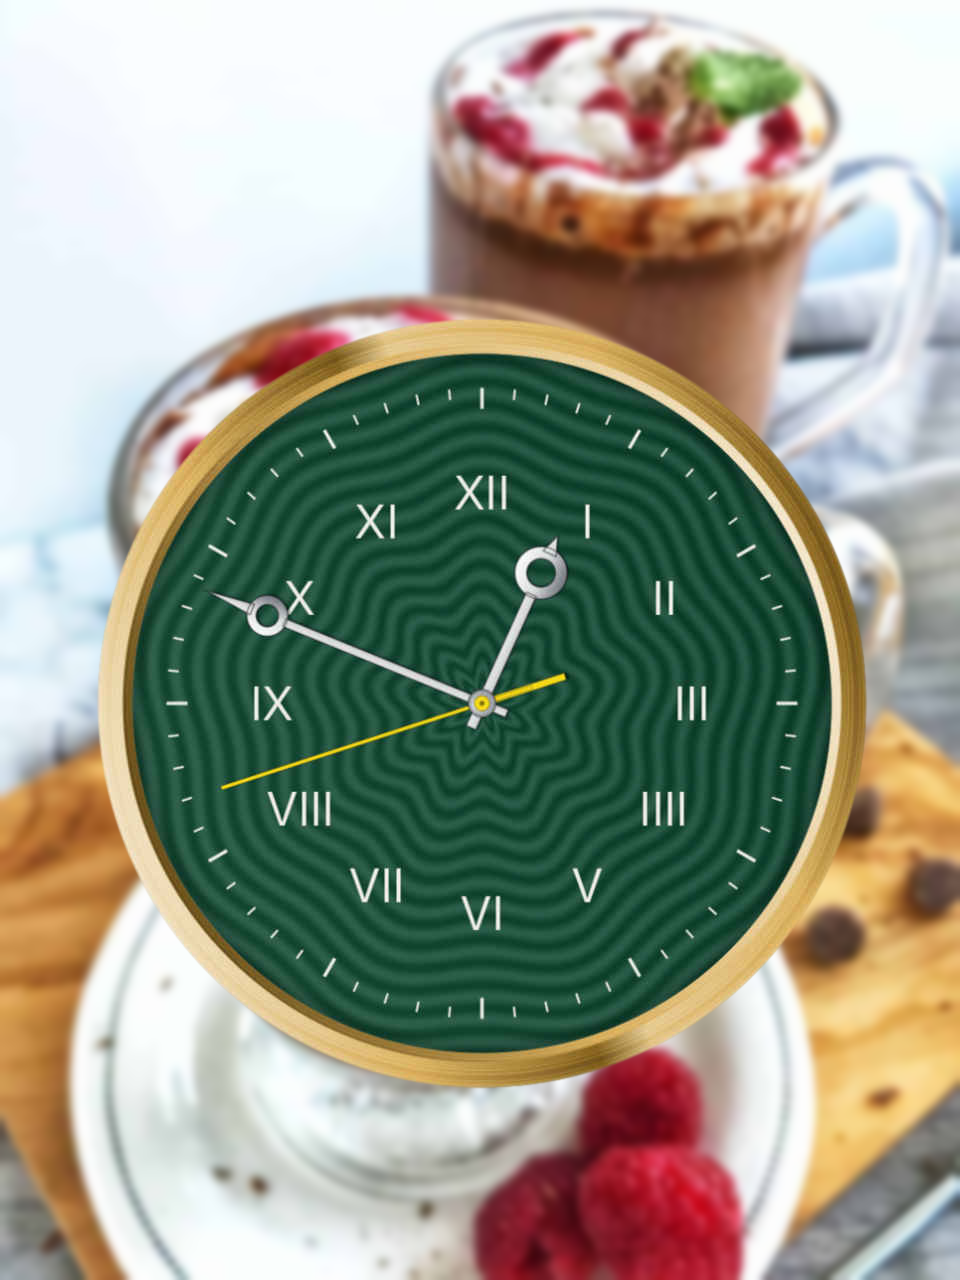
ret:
12:48:42
